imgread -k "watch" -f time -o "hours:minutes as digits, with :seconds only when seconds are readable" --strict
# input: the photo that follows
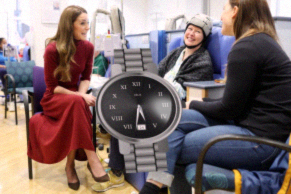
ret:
5:32
